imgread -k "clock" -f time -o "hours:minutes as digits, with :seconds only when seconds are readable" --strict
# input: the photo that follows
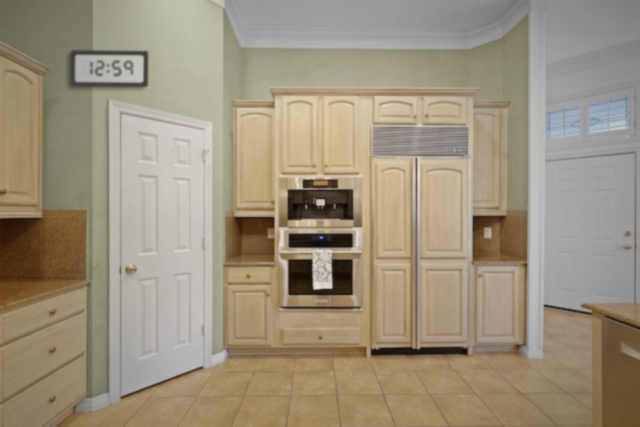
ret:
12:59
